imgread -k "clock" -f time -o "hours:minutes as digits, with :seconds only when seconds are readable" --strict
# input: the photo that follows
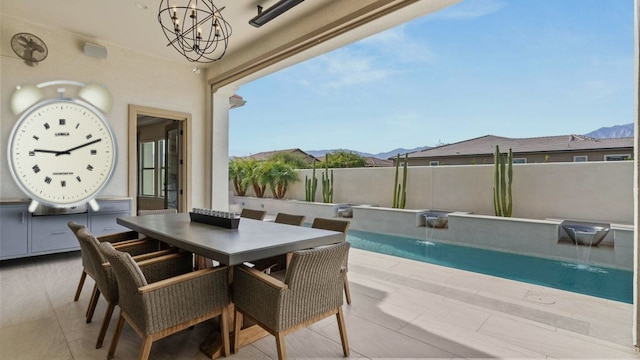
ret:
9:12
